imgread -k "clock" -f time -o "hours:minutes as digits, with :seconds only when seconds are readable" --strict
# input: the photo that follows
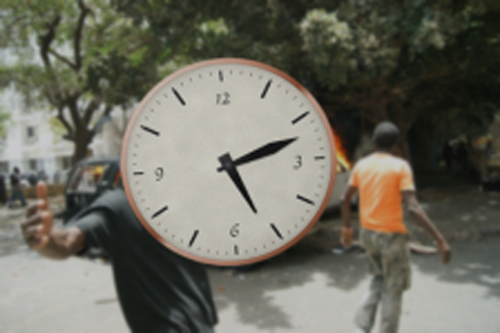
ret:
5:12
